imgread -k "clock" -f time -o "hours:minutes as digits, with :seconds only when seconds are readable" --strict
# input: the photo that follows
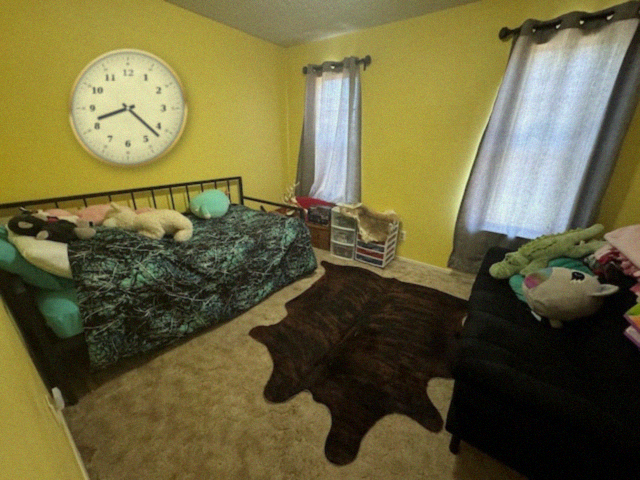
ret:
8:22
